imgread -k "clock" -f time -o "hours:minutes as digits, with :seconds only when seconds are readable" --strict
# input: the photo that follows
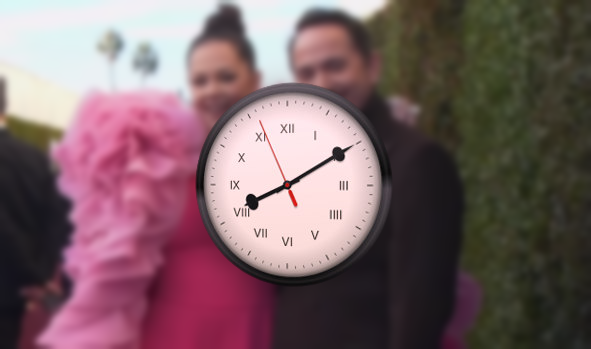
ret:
8:09:56
